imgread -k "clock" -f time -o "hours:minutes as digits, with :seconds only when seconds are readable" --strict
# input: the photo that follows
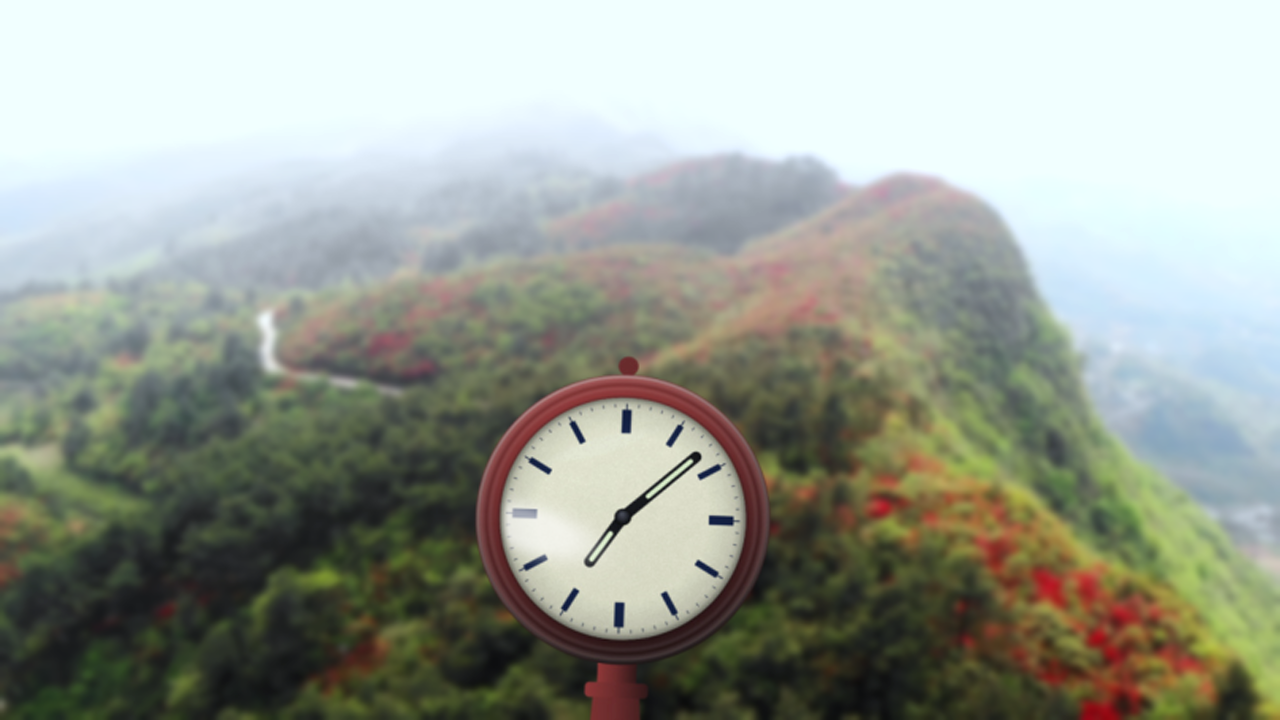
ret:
7:08
